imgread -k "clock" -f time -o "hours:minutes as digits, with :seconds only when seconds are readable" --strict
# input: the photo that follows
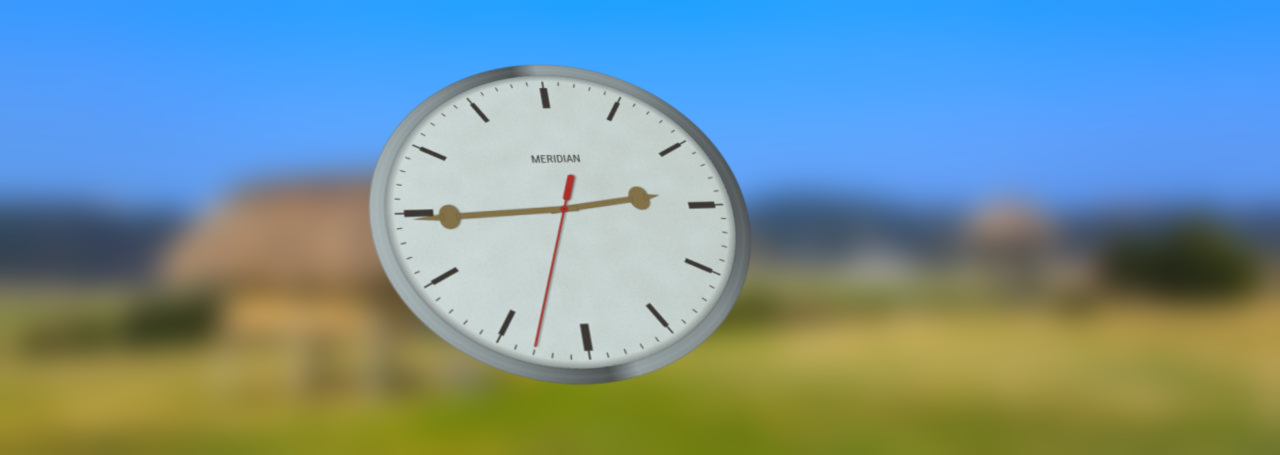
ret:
2:44:33
